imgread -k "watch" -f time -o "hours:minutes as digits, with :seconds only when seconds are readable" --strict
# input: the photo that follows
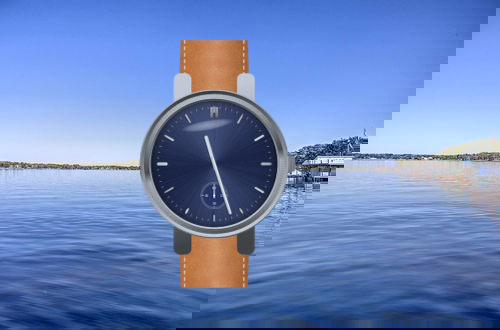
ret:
11:27
